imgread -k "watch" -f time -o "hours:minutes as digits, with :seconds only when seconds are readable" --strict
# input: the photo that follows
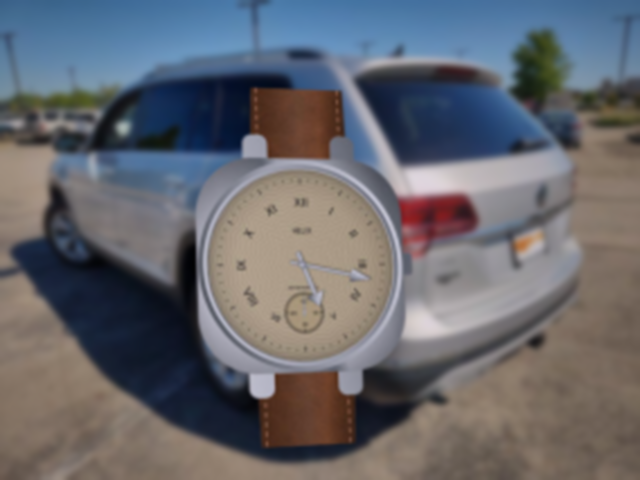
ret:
5:17
